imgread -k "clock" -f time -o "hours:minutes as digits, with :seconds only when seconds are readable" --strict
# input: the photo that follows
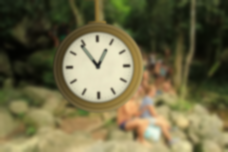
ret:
12:54
